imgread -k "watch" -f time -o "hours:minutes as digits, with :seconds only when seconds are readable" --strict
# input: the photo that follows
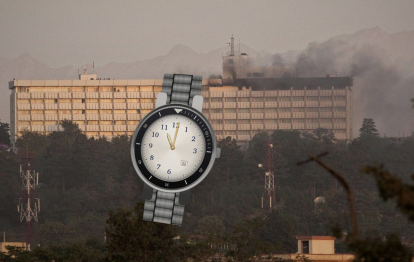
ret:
11:01
